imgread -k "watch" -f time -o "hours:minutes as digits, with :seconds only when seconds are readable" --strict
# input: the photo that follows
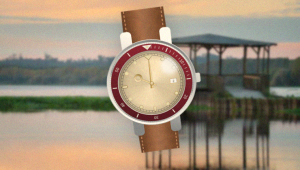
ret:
10:00
